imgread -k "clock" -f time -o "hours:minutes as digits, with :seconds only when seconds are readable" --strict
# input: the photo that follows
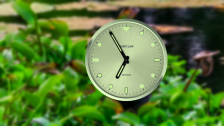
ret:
6:55
